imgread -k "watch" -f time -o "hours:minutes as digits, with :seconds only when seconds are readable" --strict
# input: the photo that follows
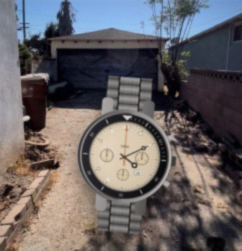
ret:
4:10
